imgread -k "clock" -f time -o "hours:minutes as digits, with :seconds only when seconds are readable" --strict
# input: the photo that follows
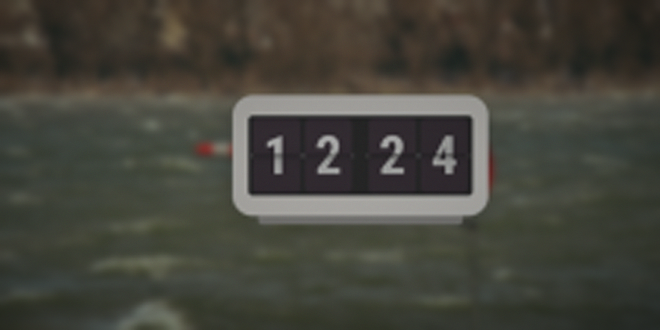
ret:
12:24
